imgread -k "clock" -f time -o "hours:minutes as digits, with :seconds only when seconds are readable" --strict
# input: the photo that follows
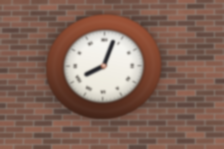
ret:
8:03
